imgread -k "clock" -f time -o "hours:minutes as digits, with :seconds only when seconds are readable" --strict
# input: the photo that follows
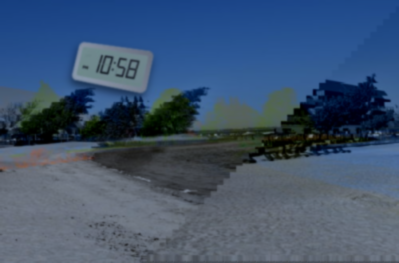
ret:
10:58
